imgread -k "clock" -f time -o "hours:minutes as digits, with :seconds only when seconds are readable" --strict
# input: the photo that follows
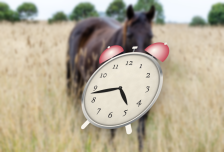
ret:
4:43
